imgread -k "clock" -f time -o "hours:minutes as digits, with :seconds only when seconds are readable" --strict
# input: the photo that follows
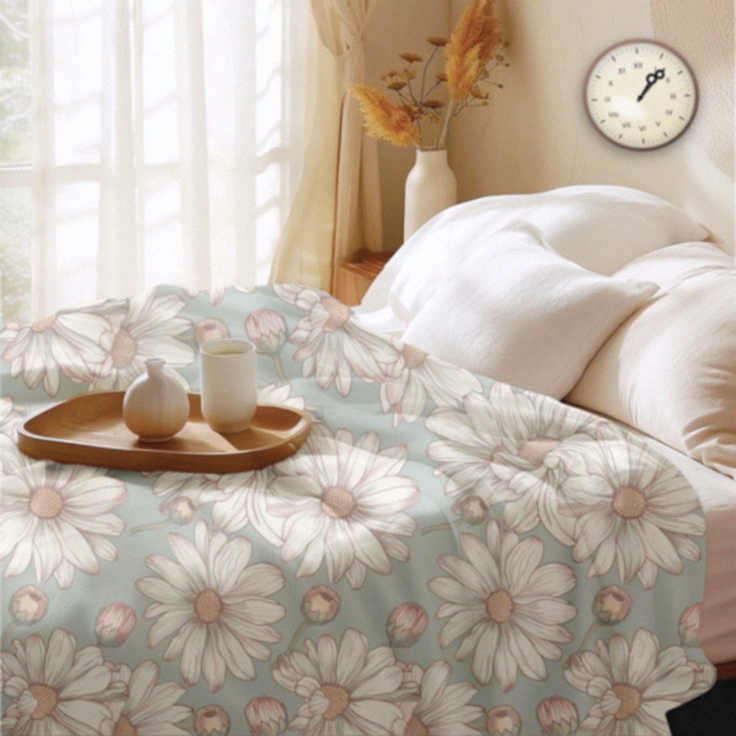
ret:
1:07
